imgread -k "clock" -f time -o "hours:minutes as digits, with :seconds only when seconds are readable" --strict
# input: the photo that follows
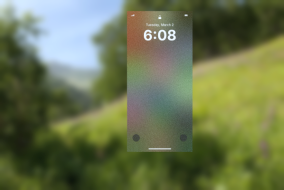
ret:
6:08
